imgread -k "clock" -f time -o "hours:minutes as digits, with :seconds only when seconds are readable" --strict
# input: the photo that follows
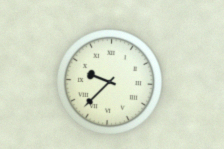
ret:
9:37
